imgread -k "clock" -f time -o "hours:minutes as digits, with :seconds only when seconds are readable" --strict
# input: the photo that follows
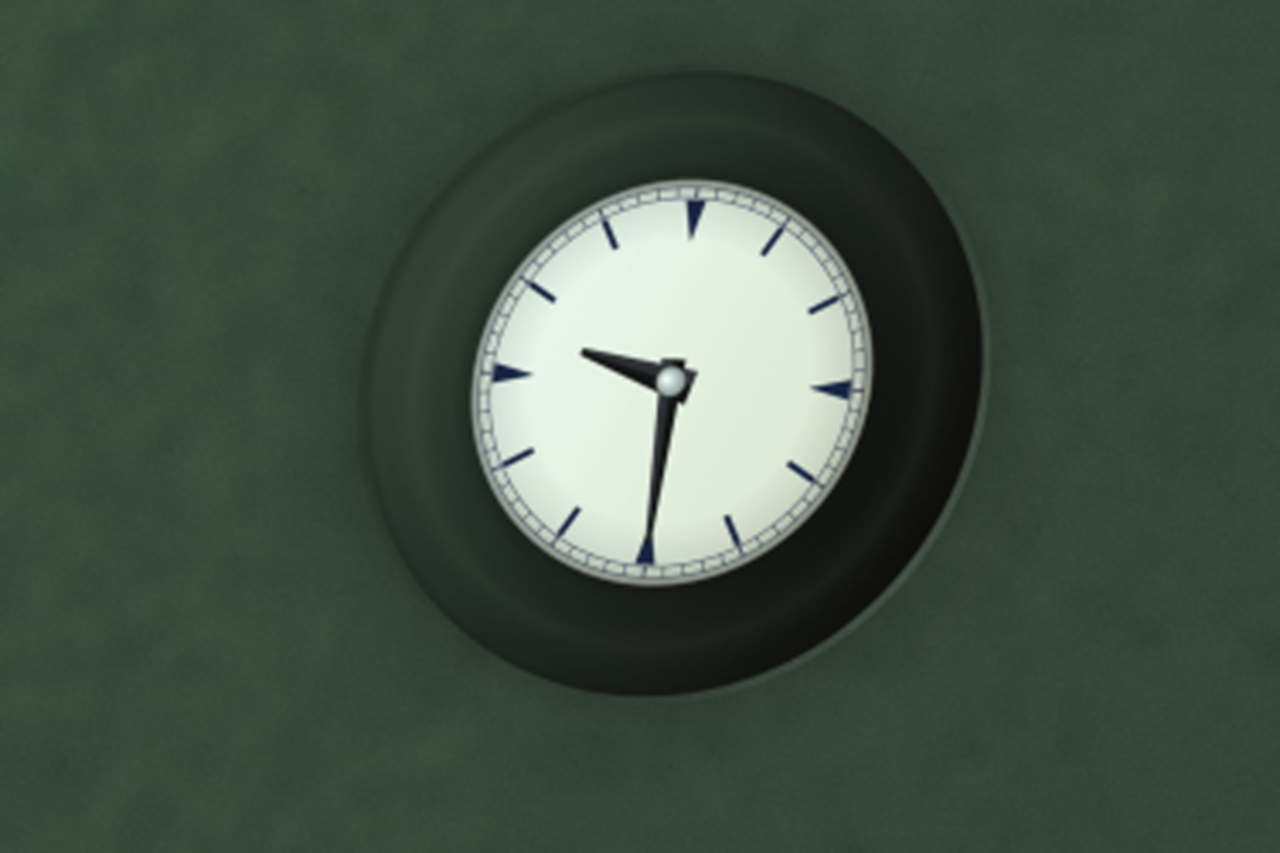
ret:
9:30
